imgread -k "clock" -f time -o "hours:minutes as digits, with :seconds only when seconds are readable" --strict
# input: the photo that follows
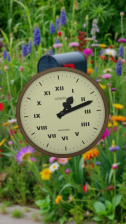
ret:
1:12
